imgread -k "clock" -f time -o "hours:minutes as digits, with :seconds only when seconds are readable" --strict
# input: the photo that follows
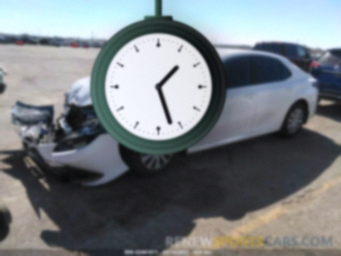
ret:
1:27
